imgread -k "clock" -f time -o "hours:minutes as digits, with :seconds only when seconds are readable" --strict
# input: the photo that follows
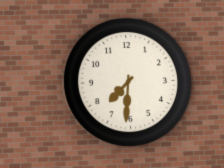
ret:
7:31
